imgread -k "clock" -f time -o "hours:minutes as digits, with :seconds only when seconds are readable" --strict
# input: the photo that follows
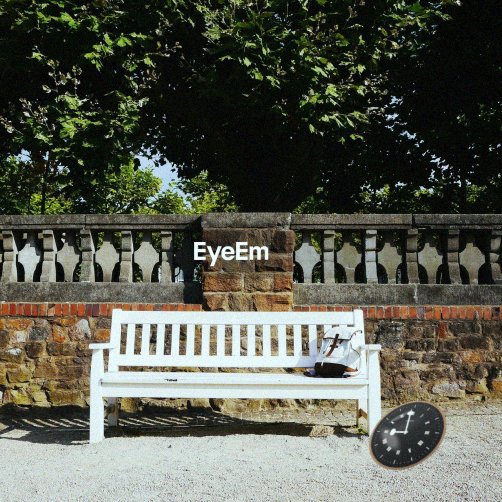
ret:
8:59
